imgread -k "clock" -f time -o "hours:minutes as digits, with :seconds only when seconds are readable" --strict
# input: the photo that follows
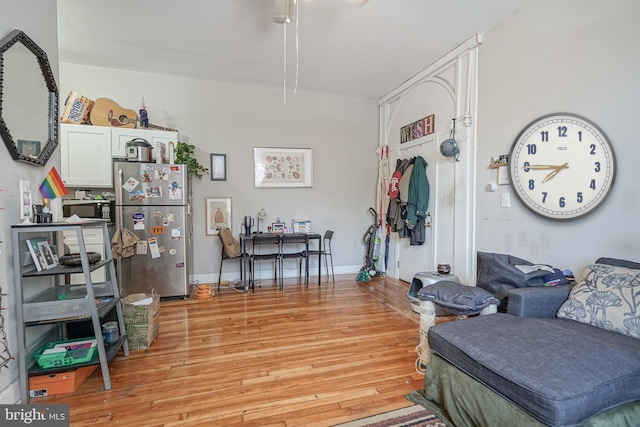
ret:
7:45
